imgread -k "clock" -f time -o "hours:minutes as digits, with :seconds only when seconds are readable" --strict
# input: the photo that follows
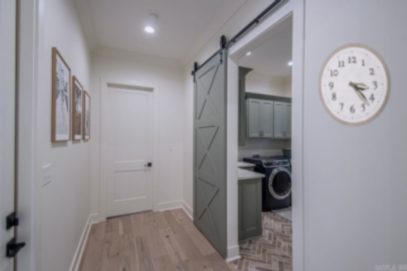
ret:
3:23
